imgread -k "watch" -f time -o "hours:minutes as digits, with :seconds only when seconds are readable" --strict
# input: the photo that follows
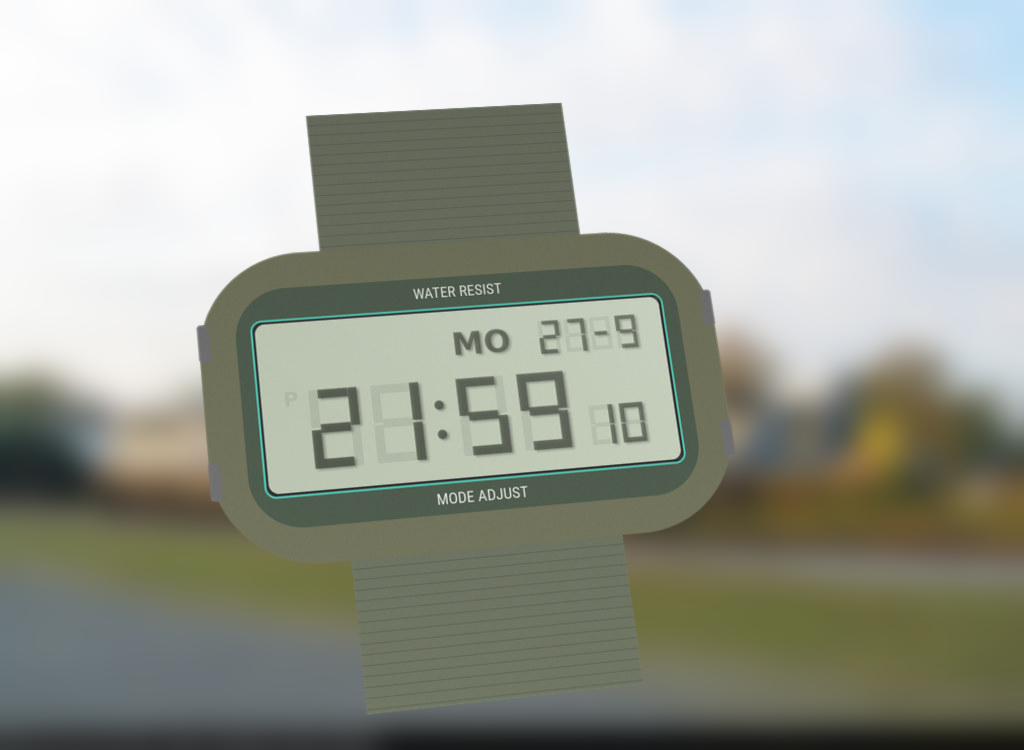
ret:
21:59:10
